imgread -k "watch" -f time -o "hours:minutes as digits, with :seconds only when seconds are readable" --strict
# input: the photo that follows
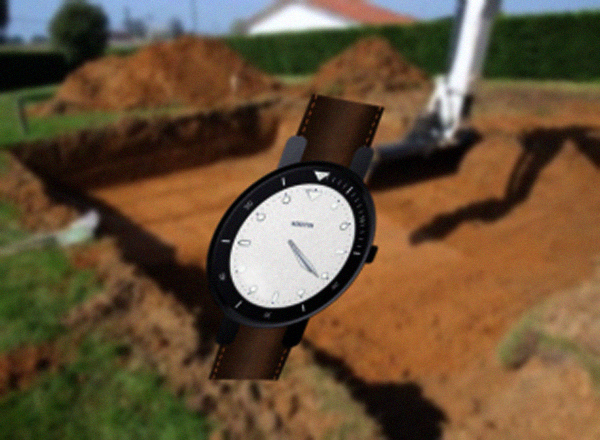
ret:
4:21
